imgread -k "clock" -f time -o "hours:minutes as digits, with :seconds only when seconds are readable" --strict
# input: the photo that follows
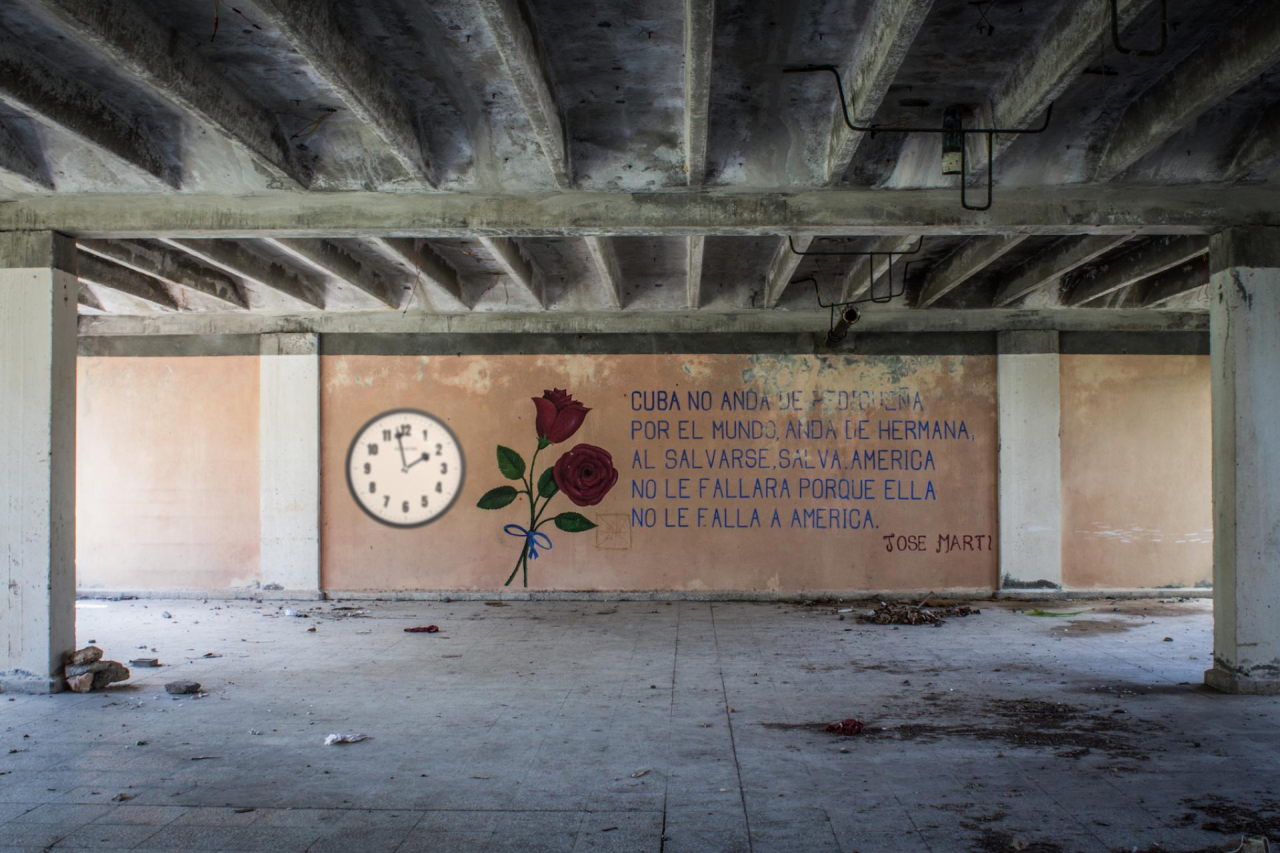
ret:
1:58
